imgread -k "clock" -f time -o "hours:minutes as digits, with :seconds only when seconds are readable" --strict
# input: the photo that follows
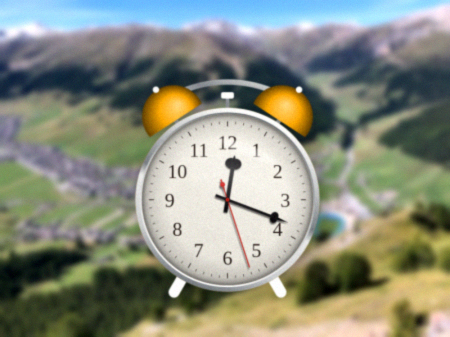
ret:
12:18:27
